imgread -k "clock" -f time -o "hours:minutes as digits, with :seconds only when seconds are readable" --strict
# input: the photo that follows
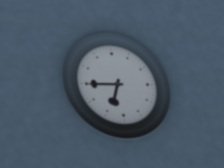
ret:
6:45
